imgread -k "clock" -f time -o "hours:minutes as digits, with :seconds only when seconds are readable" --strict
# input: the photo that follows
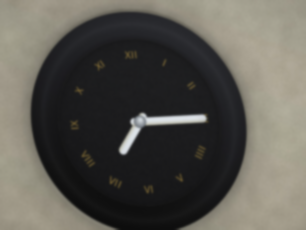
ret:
7:15
